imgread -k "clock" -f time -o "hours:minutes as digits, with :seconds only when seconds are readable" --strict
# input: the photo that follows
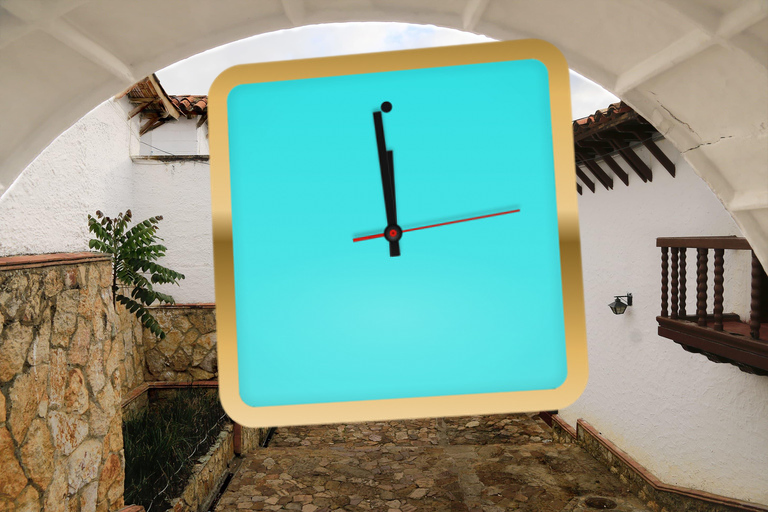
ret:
11:59:14
